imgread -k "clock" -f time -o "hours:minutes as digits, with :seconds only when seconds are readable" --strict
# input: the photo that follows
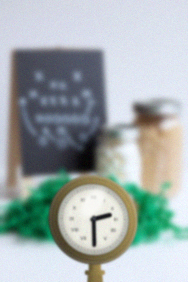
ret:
2:30
